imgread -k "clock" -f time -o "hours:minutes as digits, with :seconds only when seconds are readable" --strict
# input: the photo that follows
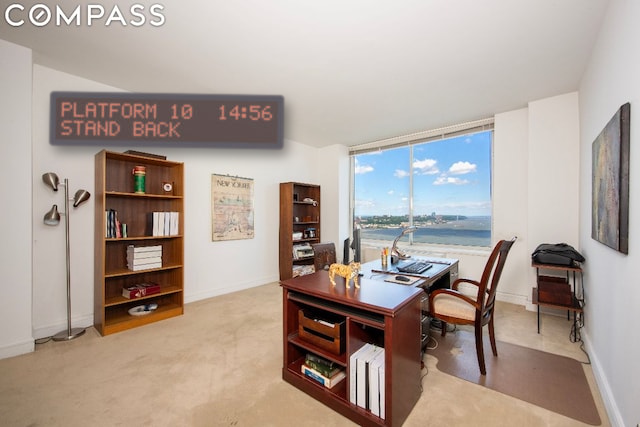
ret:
14:56
